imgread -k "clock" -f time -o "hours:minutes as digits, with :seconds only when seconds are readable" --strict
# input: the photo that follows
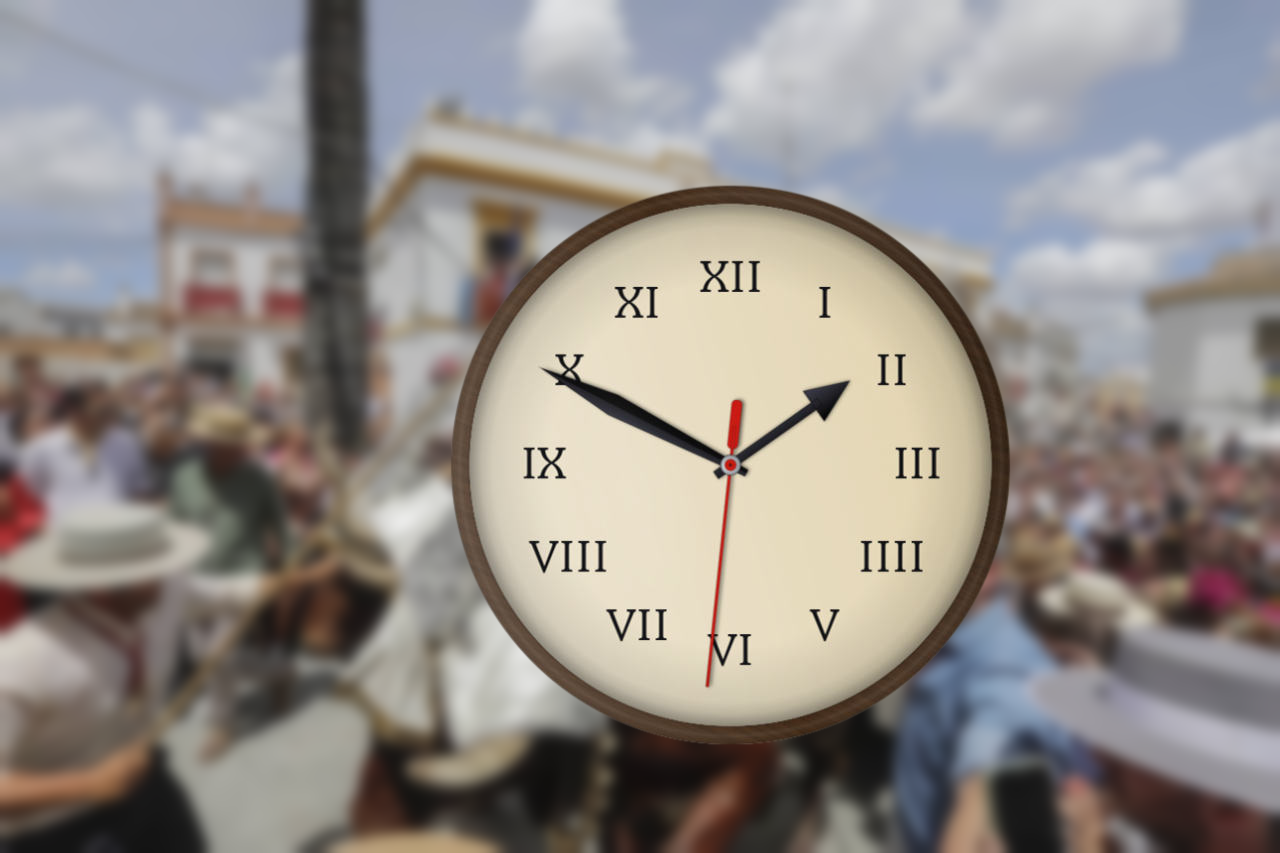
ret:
1:49:31
